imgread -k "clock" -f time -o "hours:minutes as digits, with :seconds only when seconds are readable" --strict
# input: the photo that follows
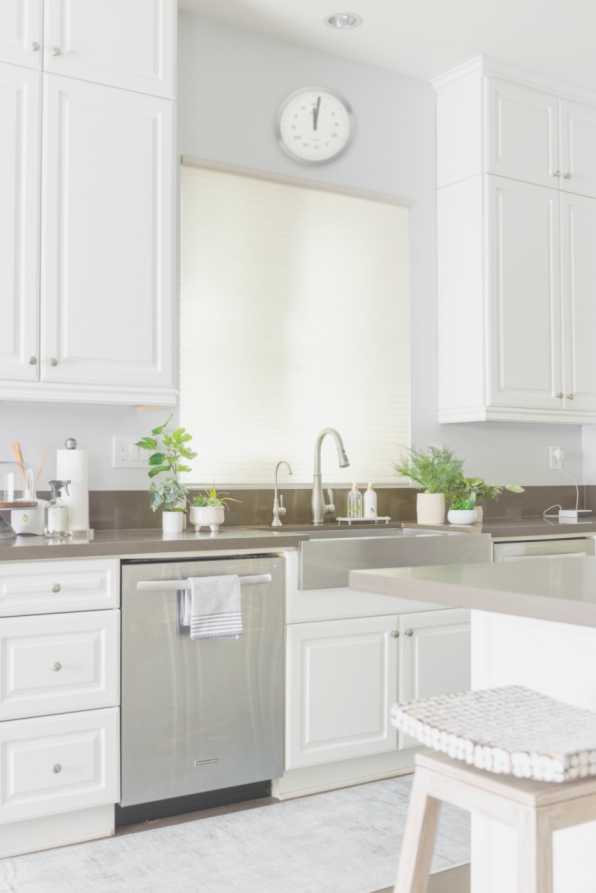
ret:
12:02
